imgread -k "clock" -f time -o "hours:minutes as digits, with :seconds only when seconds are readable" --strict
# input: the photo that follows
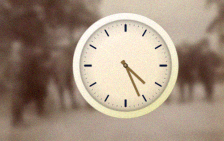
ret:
4:26
